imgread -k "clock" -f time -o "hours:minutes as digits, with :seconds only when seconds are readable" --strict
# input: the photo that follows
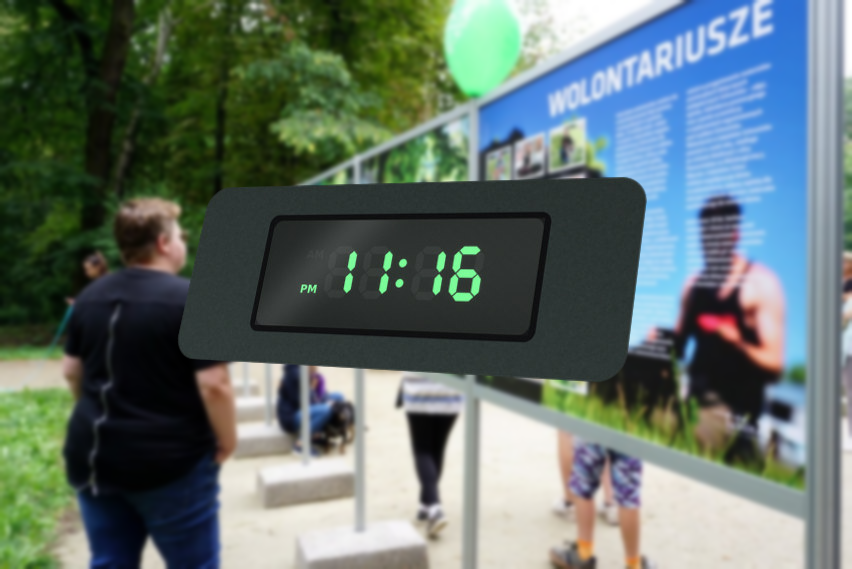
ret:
11:16
